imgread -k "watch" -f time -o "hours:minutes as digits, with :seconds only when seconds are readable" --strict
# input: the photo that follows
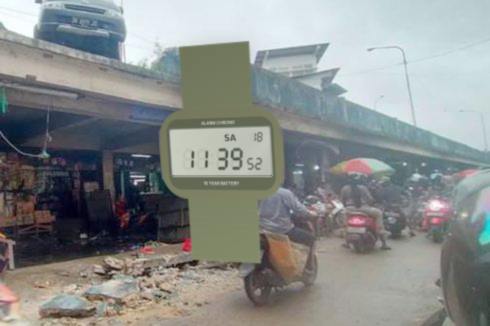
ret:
11:39:52
